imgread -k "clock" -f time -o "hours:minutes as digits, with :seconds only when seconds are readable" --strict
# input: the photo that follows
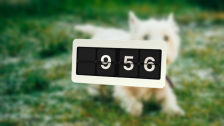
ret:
9:56
